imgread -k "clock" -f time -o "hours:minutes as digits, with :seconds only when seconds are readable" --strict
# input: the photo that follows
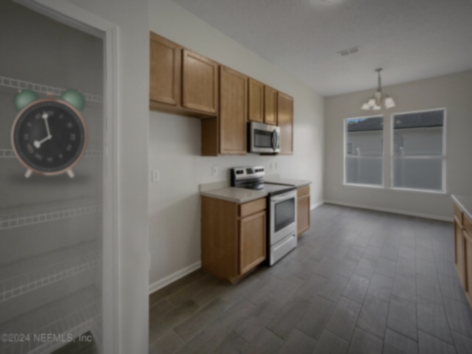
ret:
7:58
